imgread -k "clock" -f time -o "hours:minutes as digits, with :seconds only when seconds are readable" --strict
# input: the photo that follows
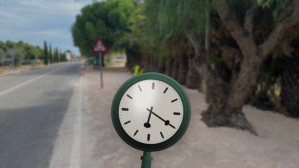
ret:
6:20
